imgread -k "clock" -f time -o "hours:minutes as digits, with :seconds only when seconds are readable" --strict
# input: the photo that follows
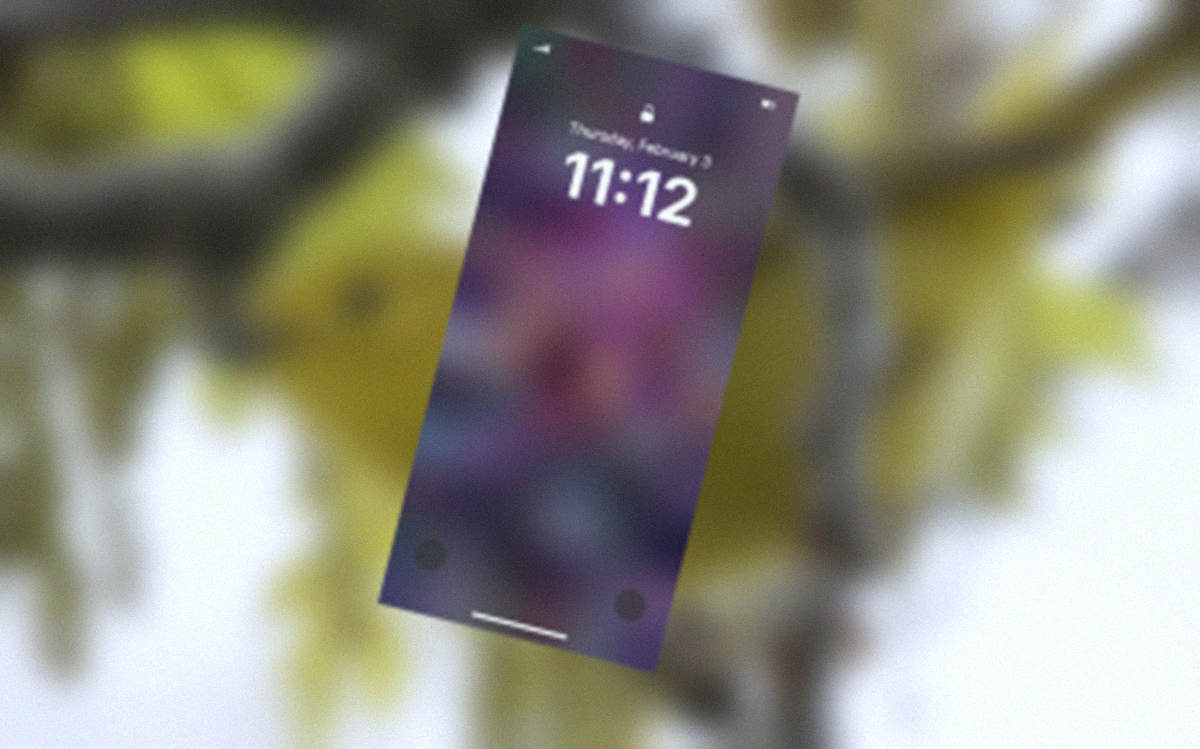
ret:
11:12
